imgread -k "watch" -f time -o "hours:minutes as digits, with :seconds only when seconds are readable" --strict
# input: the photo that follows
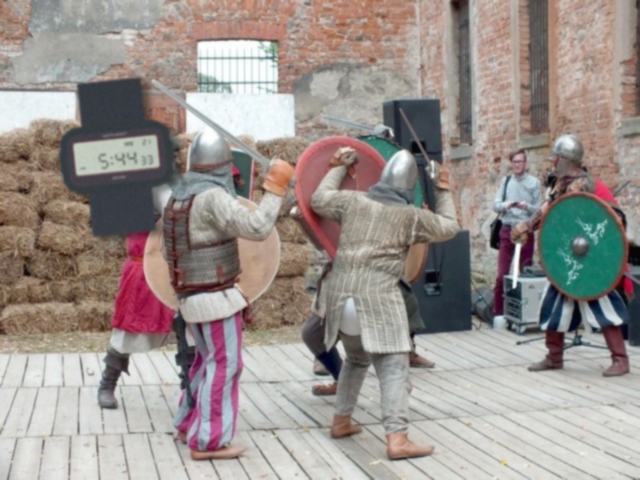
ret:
5:44
